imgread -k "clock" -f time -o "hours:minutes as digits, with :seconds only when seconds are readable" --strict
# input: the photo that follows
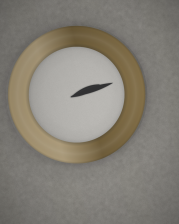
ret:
2:12
